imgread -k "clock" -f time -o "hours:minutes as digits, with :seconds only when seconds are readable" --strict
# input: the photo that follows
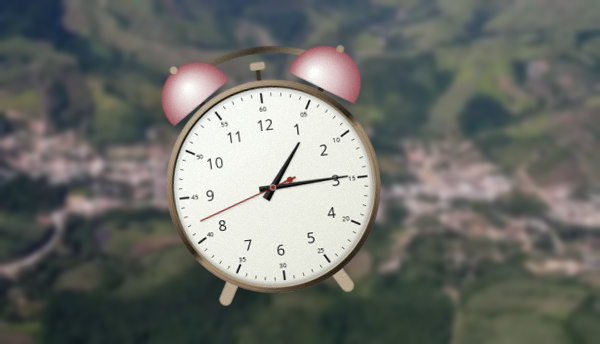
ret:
1:14:42
